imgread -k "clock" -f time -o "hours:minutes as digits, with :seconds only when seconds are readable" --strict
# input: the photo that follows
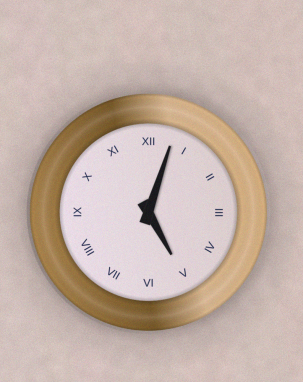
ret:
5:03
